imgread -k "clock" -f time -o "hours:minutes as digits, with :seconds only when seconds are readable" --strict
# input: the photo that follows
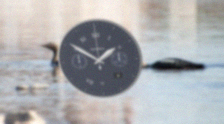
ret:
1:51
